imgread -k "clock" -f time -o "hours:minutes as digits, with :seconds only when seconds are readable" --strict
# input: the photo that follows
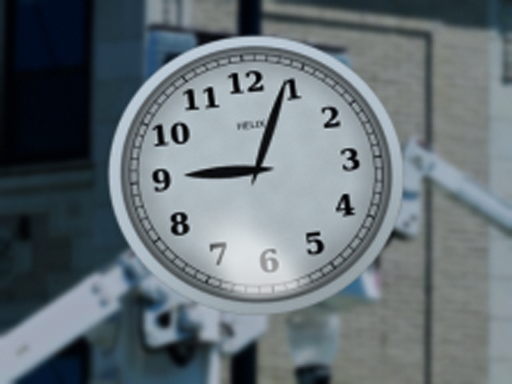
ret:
9:04
